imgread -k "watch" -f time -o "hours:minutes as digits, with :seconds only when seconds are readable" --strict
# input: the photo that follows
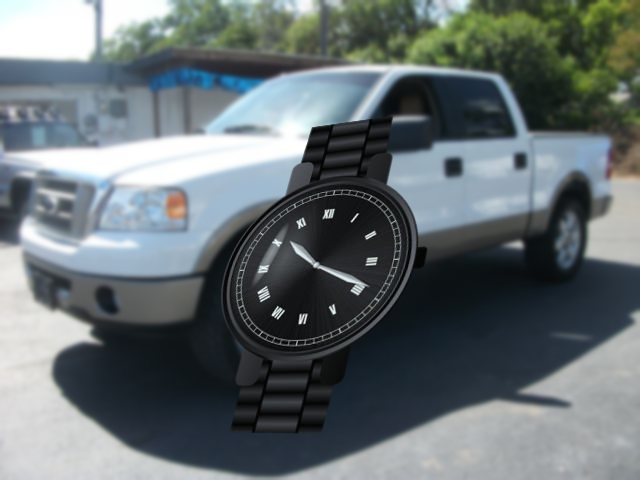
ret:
10:19
